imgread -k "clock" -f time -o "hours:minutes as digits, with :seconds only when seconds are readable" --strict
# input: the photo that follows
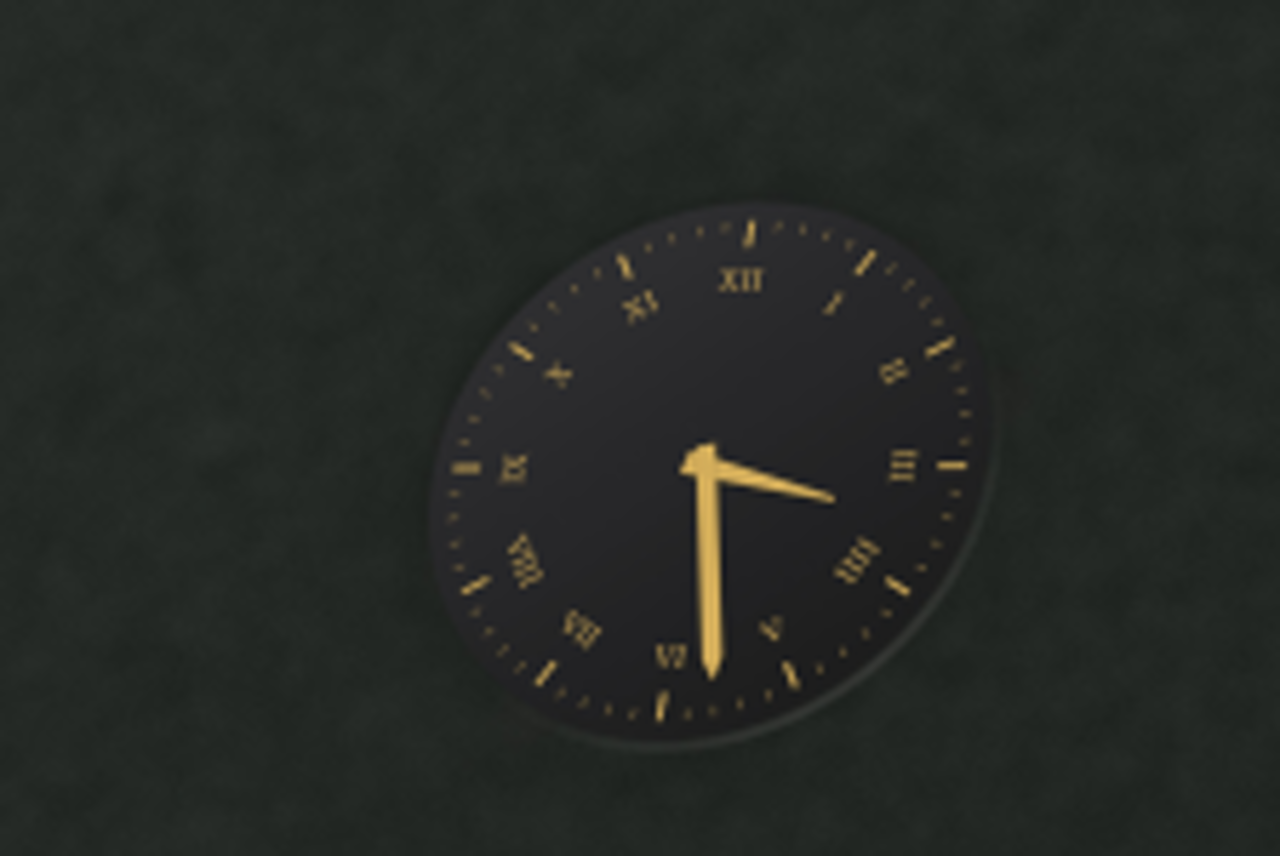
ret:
3:28
